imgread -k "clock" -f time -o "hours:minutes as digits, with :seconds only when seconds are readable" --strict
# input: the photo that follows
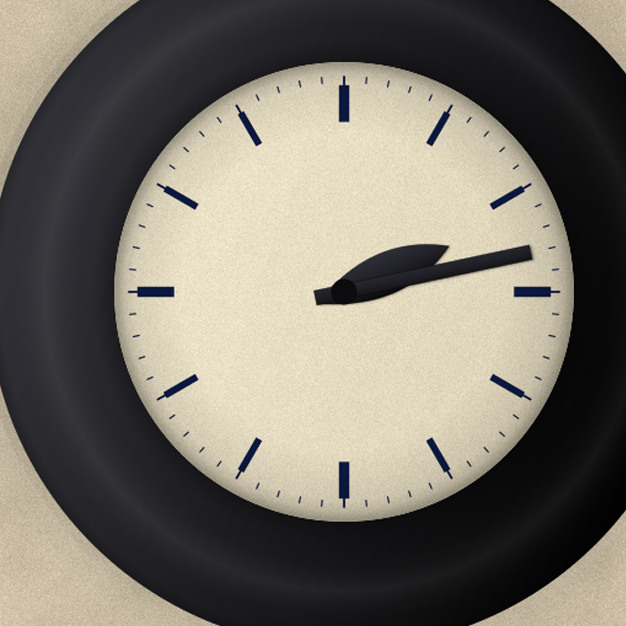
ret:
2:13
